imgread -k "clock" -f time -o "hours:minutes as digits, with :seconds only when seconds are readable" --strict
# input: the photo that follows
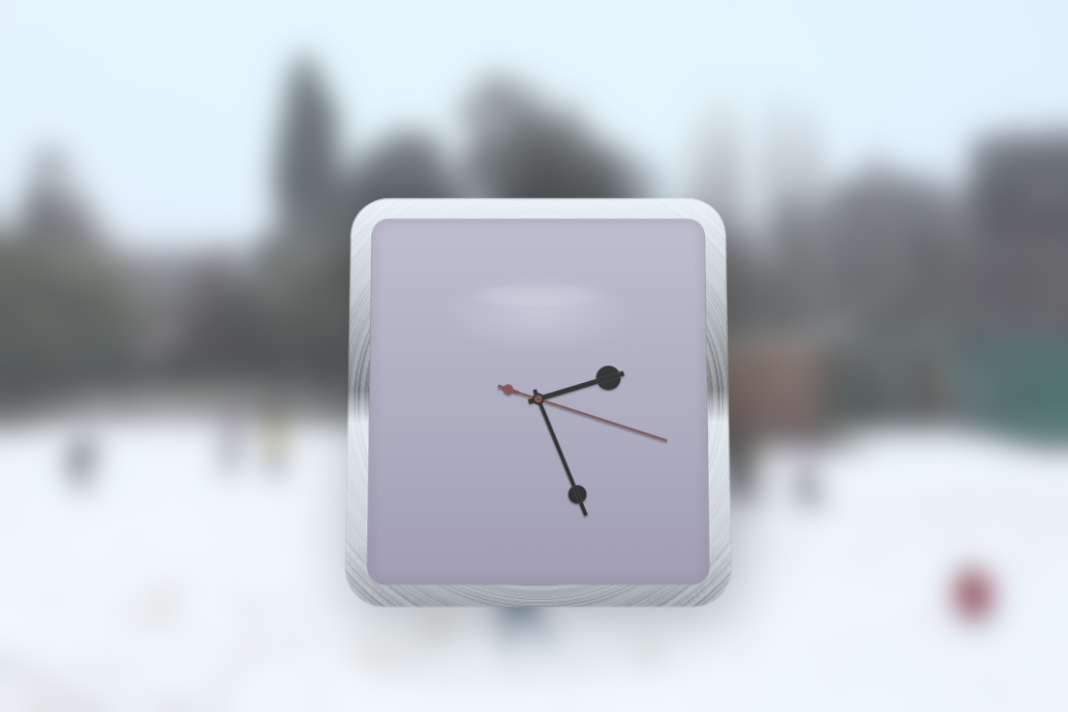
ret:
2:26:18
